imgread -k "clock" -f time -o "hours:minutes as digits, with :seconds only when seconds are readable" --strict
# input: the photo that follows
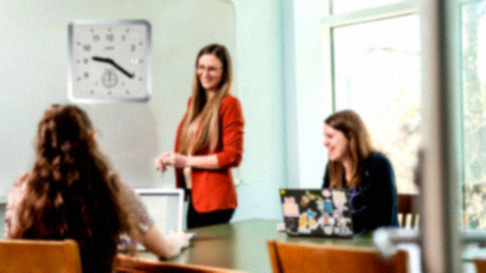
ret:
9:21
